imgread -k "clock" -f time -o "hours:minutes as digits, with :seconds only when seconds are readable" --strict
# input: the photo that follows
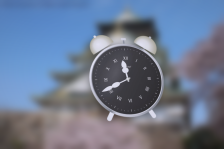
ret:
11:41
